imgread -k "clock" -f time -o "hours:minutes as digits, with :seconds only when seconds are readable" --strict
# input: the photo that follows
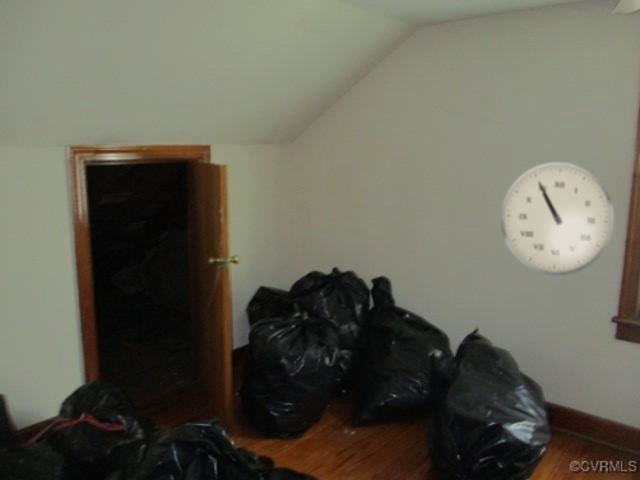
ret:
10:55
